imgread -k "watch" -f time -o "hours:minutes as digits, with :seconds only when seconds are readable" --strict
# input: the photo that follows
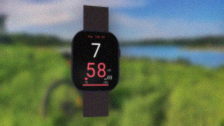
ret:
7:58
